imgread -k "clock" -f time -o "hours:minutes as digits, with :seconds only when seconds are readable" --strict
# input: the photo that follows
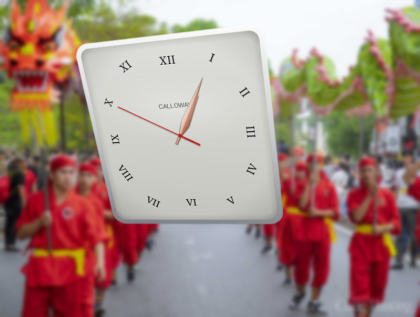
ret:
1:04:50
